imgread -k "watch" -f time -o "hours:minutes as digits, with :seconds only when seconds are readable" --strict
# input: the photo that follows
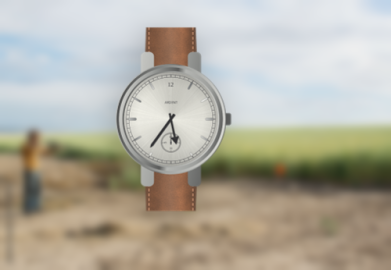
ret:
5:36
